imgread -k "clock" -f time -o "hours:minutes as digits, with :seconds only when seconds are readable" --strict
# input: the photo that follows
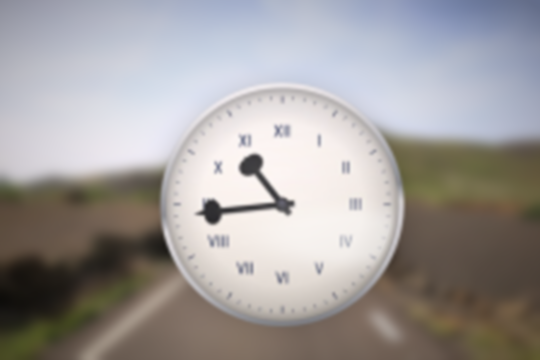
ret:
10:44
